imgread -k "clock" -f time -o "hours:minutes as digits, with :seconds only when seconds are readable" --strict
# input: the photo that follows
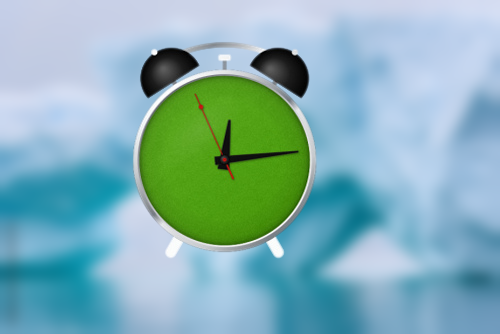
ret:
12:13:56
